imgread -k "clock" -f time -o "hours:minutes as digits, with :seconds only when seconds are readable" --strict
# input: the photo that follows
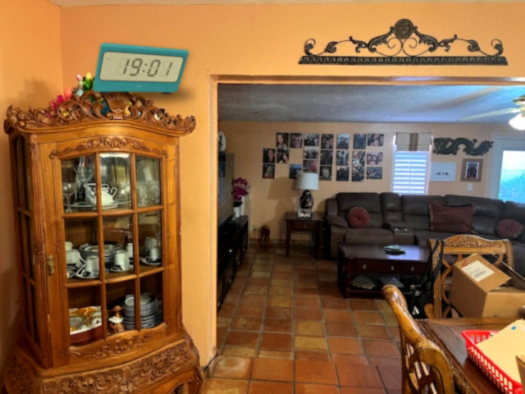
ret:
19:01
